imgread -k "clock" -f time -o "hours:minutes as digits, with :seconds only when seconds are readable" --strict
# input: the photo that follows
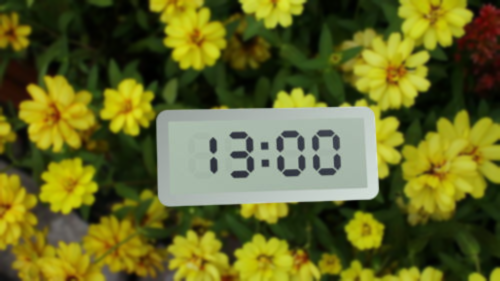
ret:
13:00
